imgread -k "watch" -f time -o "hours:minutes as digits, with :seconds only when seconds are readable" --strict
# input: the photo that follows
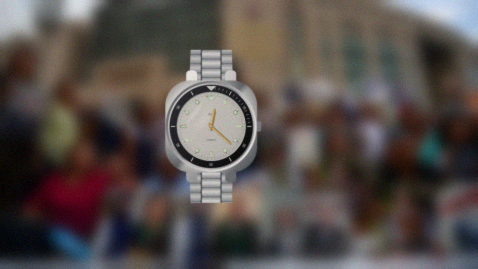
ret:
12:22
